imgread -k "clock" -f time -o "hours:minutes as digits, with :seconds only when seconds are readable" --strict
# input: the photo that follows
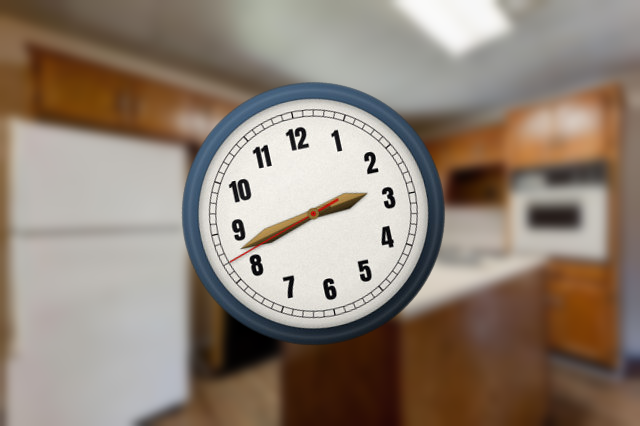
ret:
2:42:42
